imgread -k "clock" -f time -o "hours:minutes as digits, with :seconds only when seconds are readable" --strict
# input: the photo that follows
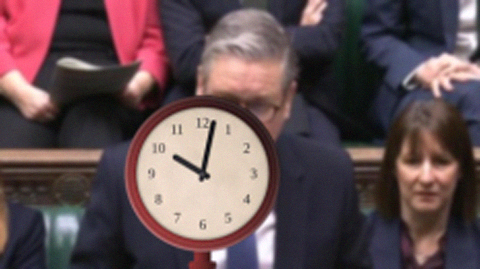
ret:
10:02
